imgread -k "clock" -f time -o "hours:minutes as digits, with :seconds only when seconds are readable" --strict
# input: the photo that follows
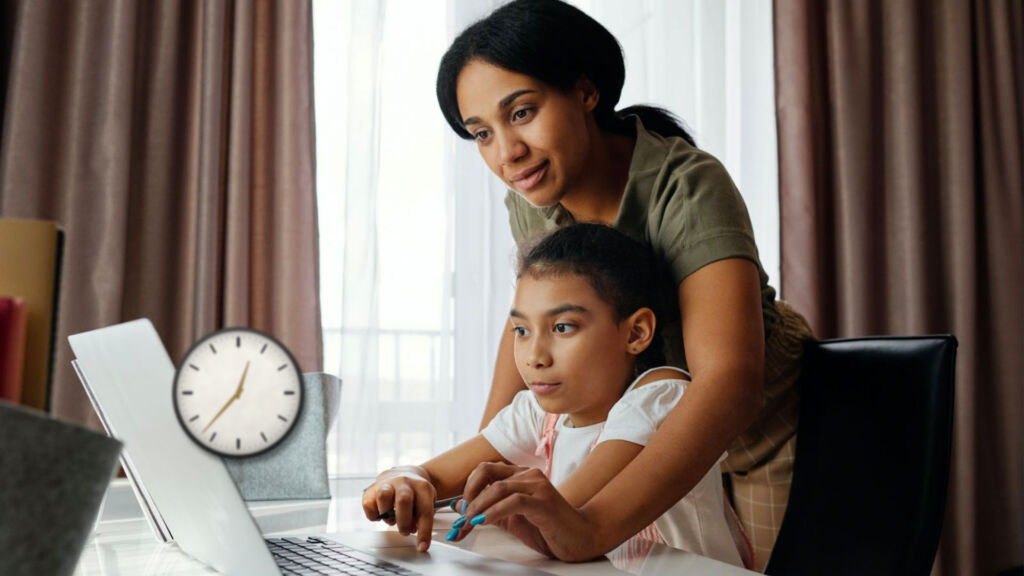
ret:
12:37
